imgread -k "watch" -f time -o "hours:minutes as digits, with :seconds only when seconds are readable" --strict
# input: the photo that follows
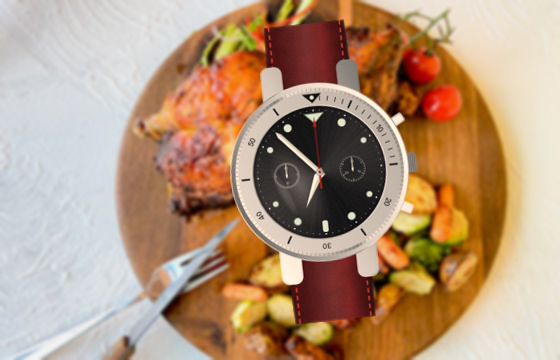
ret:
6:53
